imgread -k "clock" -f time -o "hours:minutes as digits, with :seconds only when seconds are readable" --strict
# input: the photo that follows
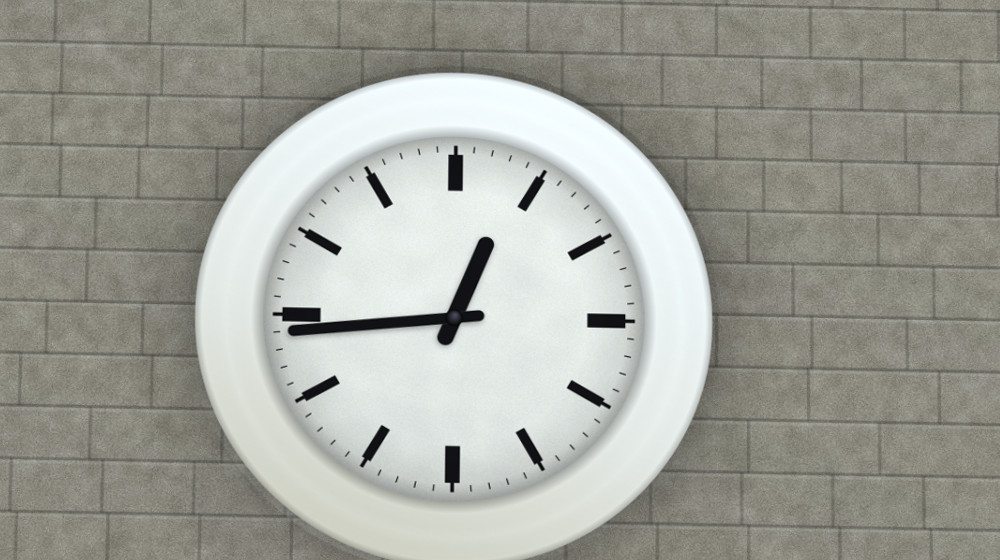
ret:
12:44
